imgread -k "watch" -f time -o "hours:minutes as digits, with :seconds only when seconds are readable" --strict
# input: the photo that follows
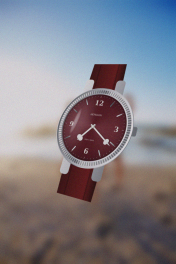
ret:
7:21
